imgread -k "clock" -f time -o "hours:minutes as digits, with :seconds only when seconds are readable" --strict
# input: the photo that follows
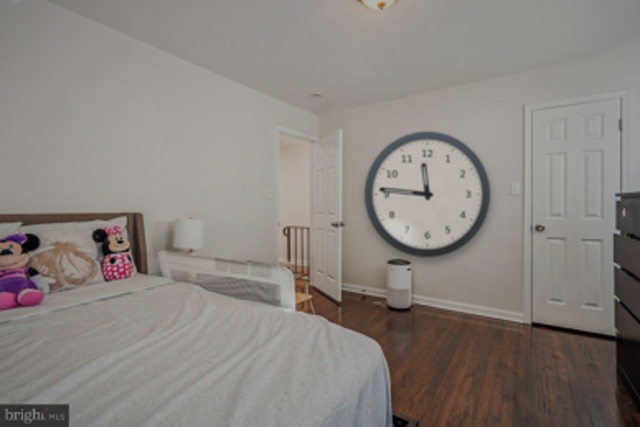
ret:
11:46
